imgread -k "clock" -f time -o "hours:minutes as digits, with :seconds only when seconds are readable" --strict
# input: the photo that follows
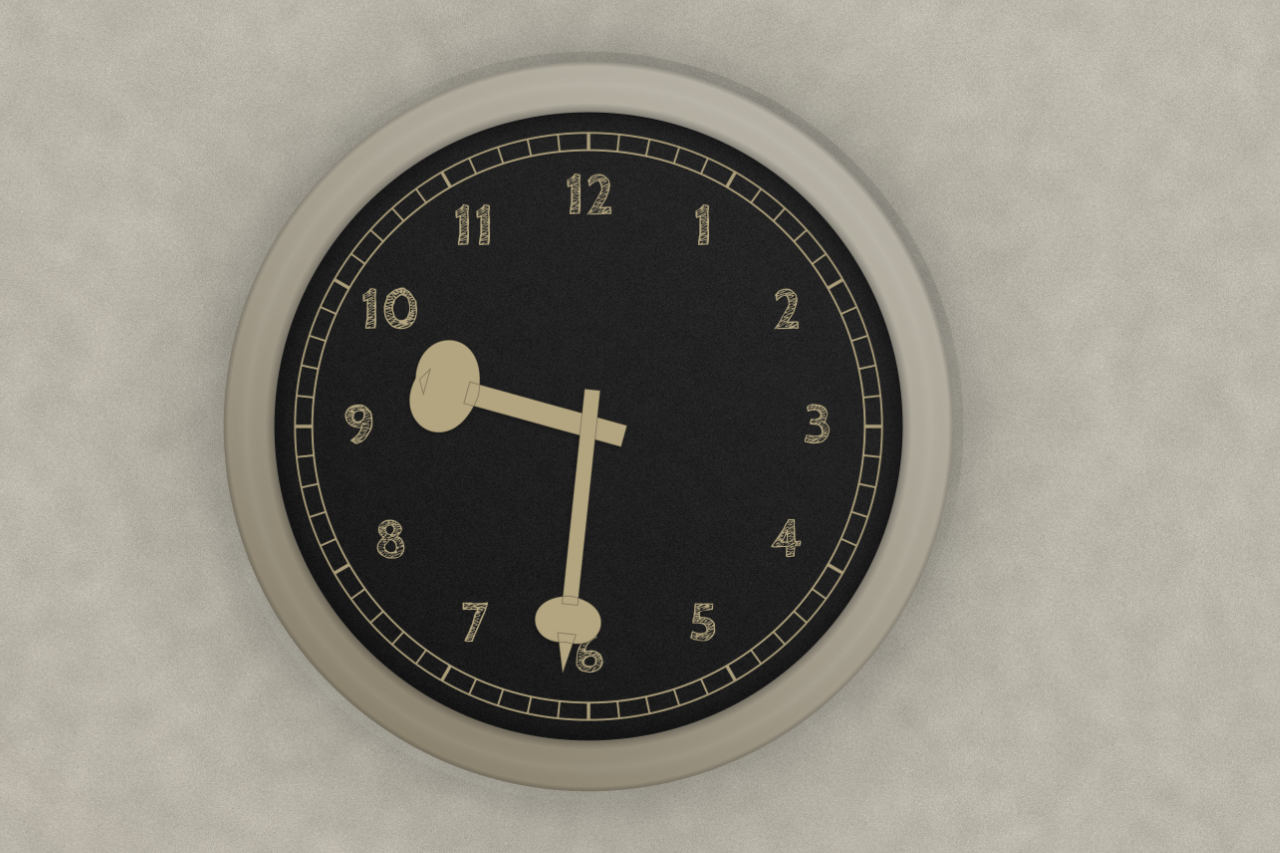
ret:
9:31
